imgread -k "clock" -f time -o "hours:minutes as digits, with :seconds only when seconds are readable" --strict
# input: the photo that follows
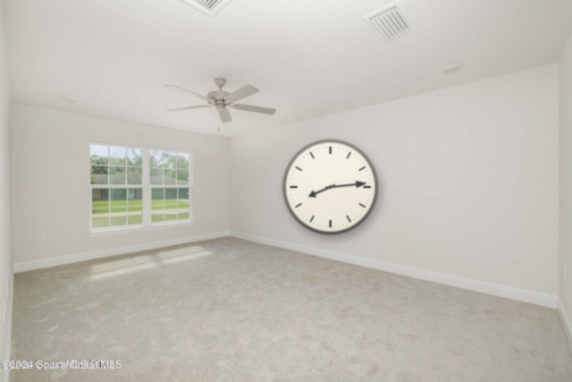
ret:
8:14
